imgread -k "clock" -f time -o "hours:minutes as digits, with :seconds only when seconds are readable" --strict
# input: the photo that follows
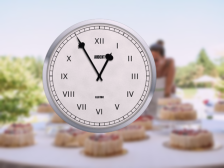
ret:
12:55
